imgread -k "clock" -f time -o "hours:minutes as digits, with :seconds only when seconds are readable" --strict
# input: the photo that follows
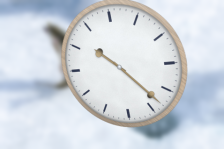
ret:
10:23
